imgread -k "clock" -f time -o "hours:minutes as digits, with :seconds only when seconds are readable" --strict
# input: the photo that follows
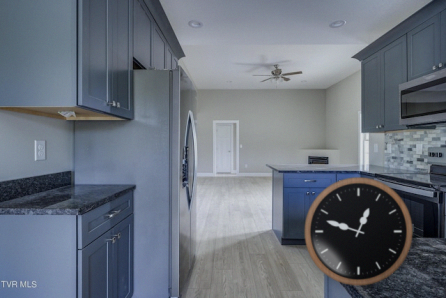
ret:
12:48
